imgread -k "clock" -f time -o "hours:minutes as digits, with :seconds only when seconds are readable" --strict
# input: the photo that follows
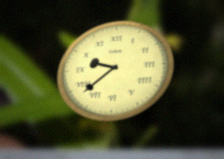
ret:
9:38
